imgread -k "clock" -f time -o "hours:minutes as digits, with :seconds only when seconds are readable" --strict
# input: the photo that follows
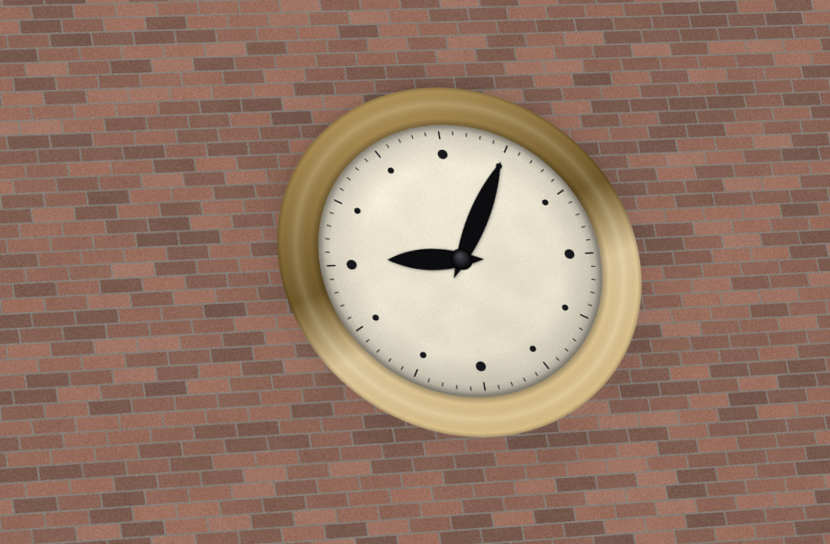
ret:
9:05
